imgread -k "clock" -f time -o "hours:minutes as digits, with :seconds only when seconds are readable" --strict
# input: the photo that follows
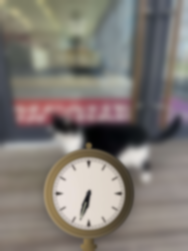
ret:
6:33
